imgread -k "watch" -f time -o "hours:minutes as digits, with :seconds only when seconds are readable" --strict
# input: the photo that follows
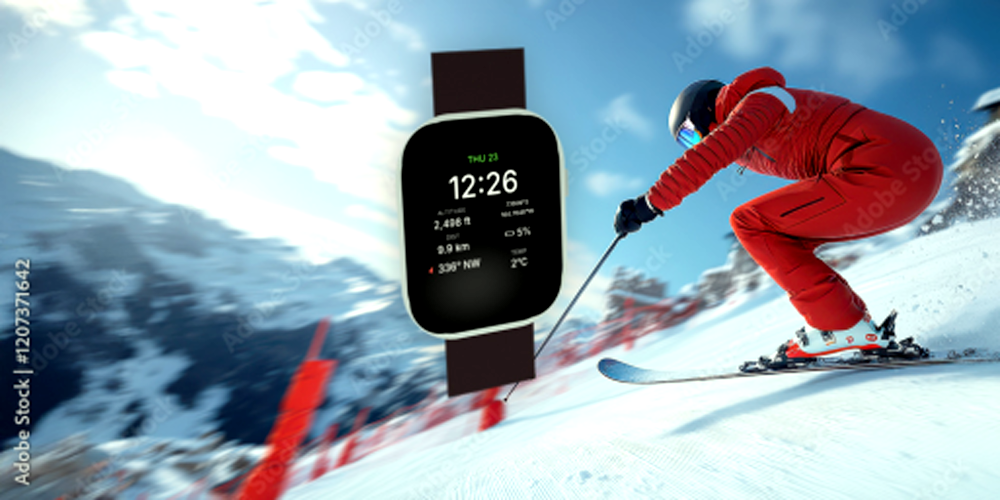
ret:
12:26
